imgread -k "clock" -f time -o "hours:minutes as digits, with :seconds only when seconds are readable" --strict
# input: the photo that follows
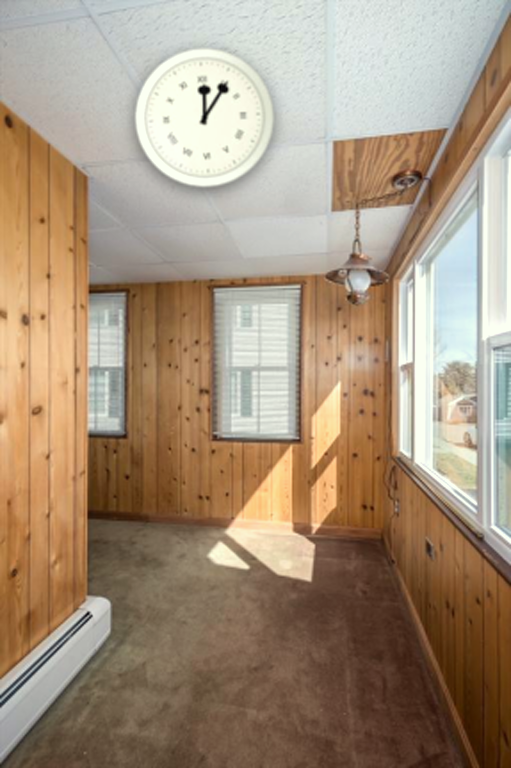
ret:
12:06
